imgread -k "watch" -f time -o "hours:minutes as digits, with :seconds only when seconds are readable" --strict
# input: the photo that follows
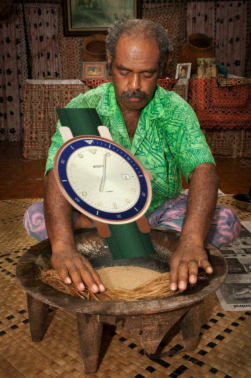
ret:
7:04
